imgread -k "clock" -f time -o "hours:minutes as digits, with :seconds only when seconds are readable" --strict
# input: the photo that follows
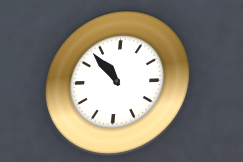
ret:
10:53
